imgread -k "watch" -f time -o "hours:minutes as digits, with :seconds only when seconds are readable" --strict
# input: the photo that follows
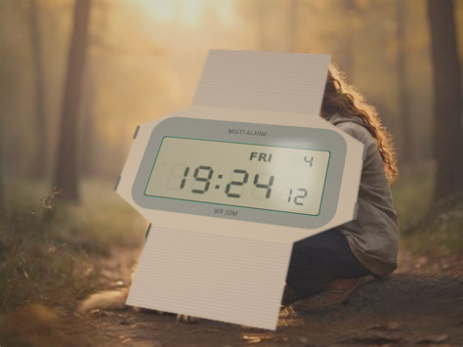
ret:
19:24:12
